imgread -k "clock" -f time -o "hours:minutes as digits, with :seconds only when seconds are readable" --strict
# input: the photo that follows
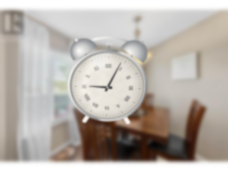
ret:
9:04
